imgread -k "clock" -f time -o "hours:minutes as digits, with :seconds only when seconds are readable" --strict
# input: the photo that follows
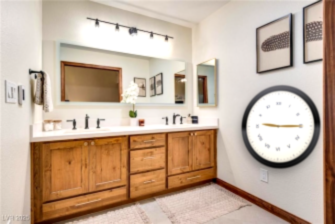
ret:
9:15
